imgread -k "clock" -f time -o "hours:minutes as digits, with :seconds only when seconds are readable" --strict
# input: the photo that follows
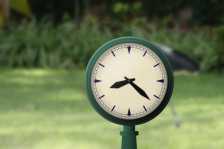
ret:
8:22
